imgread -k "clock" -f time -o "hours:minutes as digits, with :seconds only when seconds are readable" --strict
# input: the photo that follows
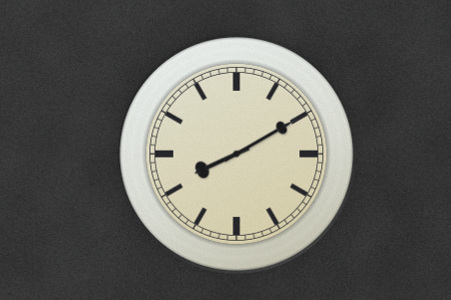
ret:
8:10
